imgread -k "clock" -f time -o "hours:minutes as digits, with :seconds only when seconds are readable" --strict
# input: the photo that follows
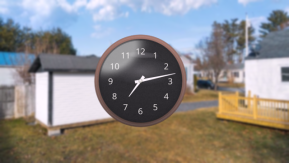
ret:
7:13
